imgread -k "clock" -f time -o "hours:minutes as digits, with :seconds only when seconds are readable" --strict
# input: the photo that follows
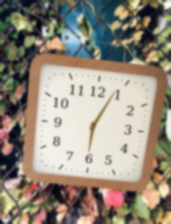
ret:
6:04
